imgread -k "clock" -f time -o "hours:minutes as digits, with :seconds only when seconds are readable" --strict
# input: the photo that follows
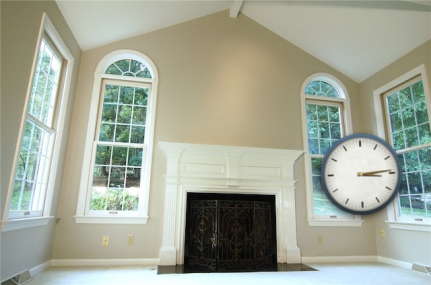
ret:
3:14
